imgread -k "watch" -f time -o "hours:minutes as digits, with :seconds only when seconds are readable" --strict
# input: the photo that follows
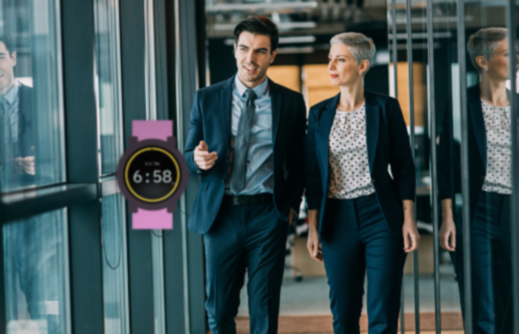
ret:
6:58
